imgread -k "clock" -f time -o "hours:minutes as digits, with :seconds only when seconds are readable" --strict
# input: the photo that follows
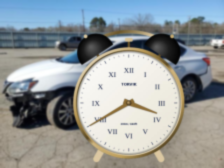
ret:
3:40
